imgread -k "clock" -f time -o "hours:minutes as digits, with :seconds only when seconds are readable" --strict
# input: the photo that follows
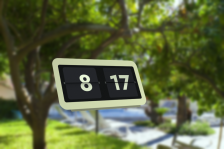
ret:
8:17
